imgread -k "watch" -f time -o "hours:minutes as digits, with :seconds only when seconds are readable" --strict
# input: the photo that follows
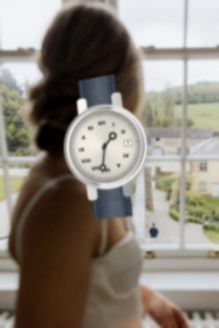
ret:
1:32
